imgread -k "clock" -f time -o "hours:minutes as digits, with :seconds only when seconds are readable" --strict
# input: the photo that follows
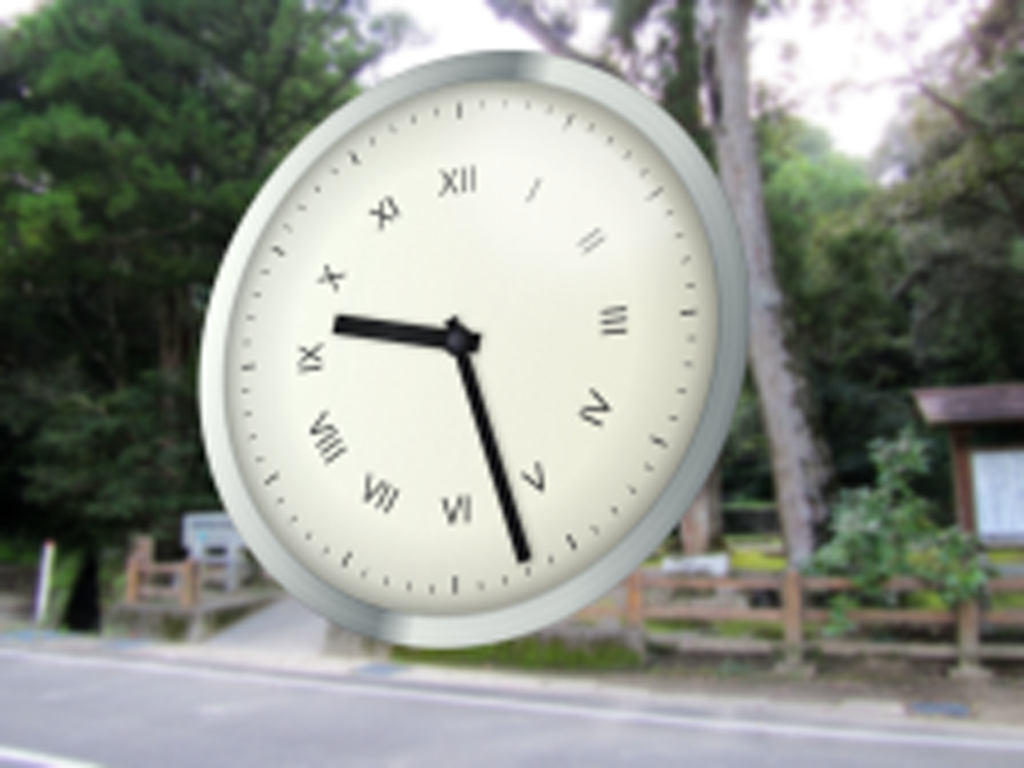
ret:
9:27
